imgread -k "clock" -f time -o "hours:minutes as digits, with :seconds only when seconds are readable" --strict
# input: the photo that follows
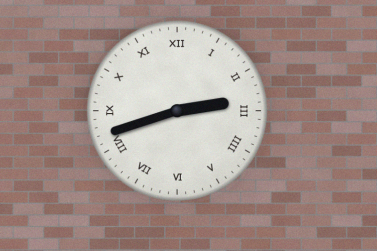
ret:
2:42
